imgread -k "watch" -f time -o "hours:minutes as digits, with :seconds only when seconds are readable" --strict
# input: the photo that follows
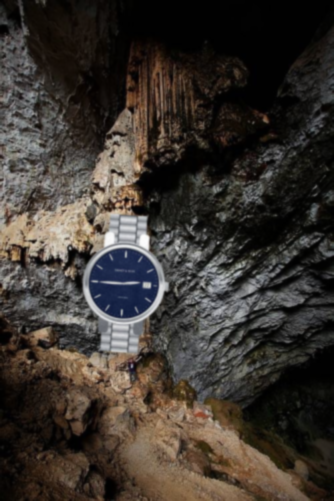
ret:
2:45
